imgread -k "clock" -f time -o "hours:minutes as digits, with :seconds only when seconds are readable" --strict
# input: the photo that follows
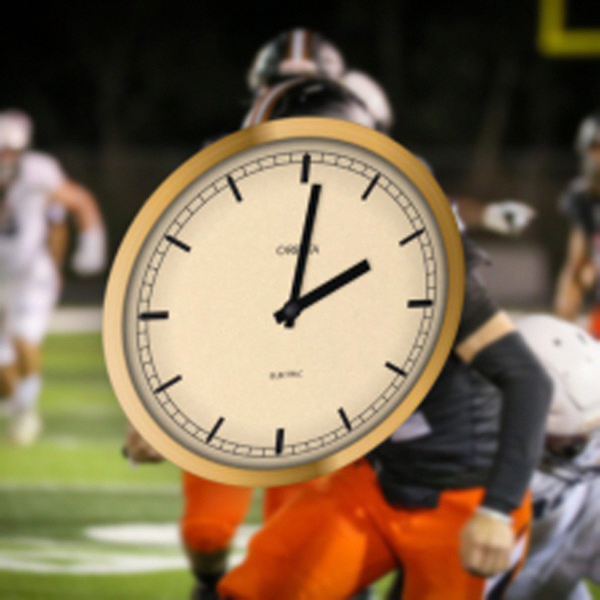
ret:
2:01
